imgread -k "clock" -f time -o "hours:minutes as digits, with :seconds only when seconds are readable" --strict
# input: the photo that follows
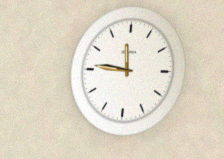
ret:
11:46
